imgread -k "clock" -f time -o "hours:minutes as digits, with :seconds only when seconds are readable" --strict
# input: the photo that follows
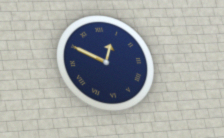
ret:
12:50
